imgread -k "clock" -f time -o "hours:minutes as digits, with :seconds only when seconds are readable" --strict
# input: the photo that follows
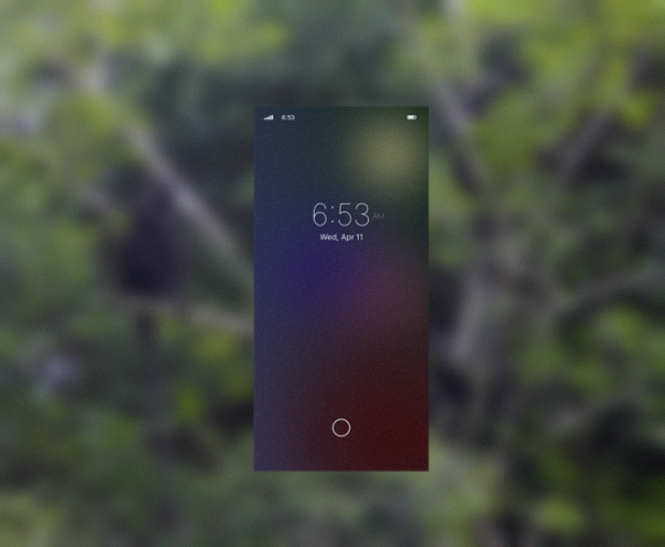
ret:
6:53
